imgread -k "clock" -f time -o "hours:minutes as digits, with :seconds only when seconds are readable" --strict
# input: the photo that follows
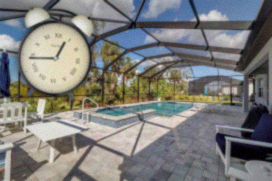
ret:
12:44
